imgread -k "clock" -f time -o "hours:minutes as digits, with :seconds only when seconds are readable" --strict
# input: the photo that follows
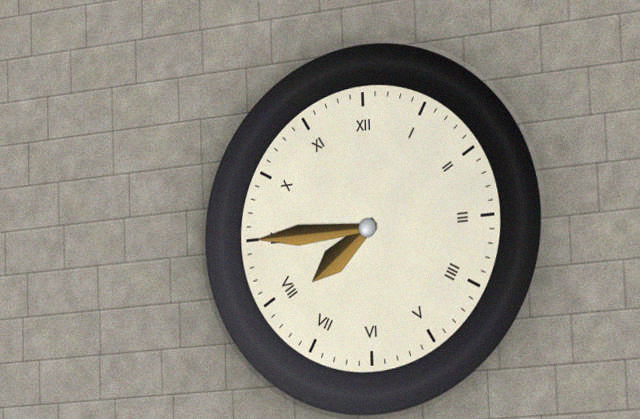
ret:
7:45
